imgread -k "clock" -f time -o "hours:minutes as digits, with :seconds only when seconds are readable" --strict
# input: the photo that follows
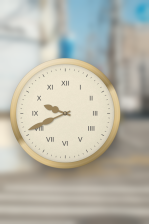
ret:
9:41
